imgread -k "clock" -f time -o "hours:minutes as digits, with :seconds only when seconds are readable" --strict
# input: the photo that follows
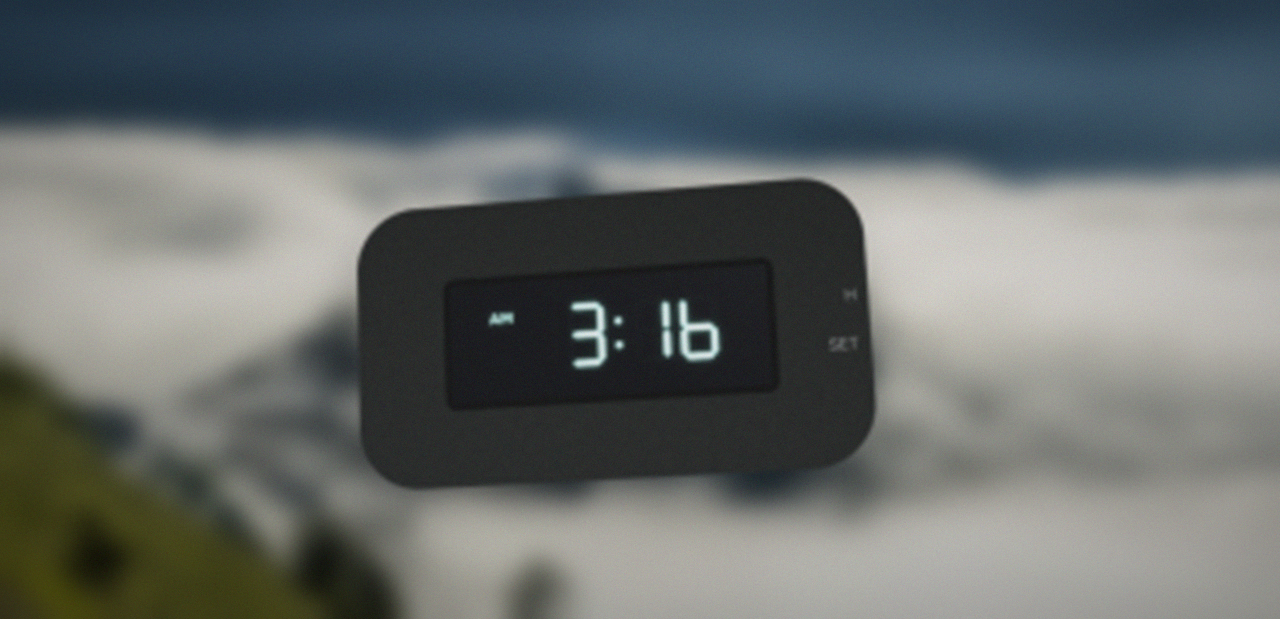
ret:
3:16
